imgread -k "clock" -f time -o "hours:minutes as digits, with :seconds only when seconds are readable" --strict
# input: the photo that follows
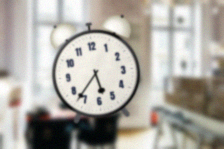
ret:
5:37
